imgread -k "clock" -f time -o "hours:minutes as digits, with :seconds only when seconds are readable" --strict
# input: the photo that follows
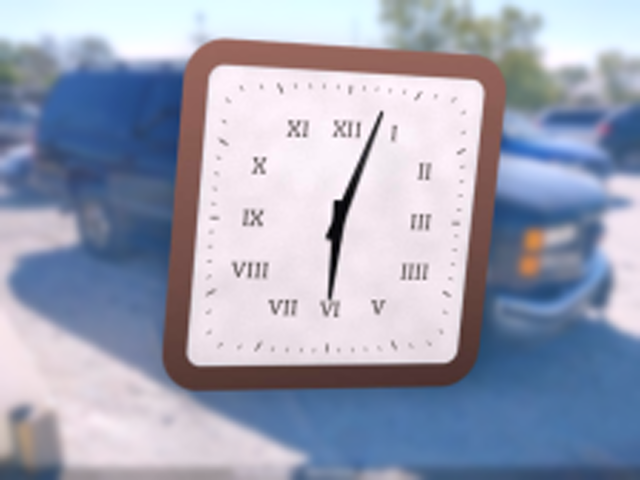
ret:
6:03
